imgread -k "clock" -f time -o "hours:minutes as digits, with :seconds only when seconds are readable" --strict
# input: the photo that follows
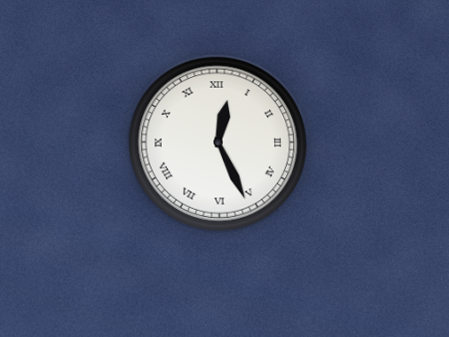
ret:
12:26
